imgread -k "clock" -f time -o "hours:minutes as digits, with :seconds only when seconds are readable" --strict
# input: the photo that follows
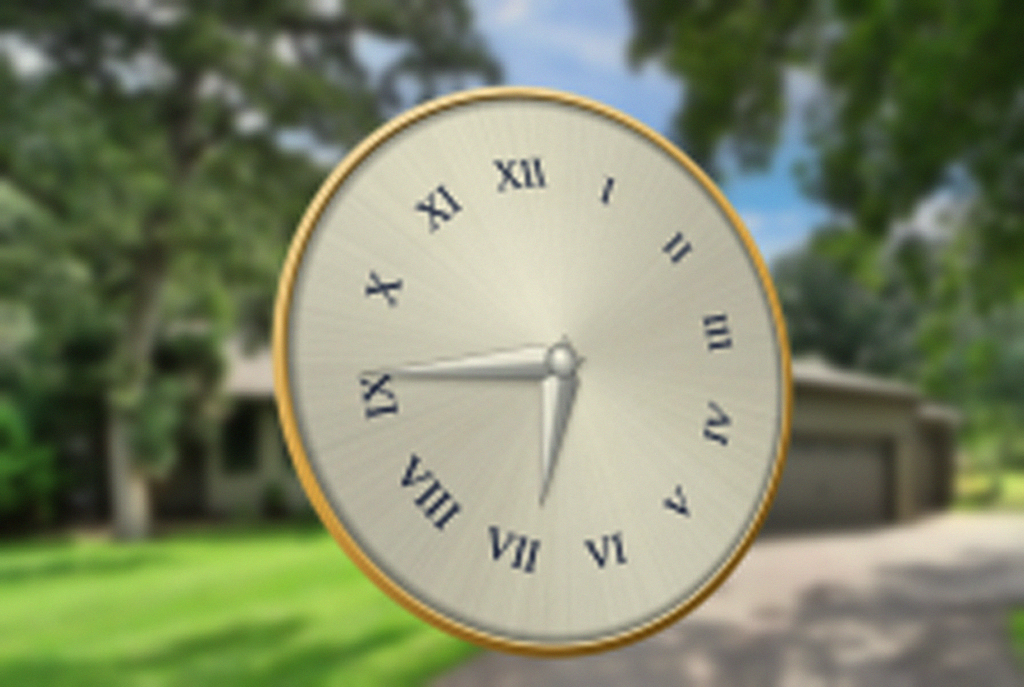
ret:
6:46
